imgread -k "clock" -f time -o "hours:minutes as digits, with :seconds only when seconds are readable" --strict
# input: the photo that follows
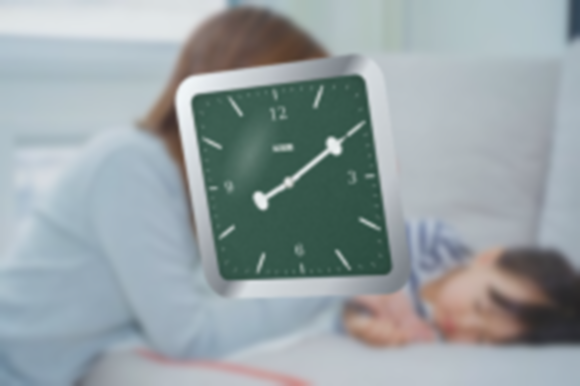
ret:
8:10
